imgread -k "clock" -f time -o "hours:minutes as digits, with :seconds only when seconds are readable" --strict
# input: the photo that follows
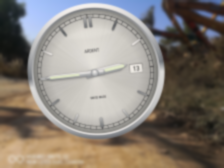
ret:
2:45
